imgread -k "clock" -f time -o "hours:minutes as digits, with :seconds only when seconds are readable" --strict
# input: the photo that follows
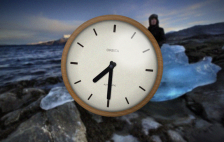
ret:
7:30
